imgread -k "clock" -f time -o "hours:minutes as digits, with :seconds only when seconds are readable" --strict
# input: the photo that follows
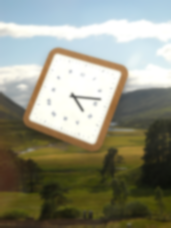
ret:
4:13
